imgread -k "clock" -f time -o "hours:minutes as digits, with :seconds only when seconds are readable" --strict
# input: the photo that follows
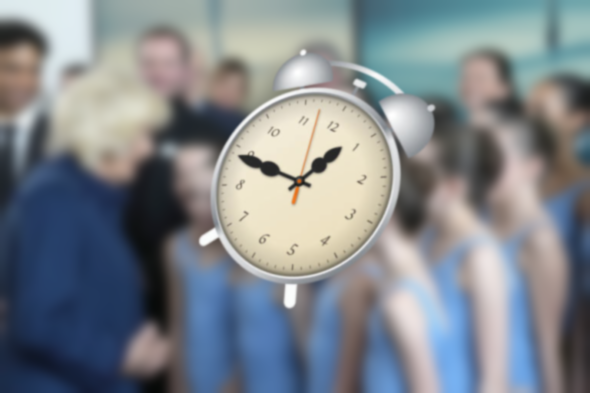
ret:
12:43:57
